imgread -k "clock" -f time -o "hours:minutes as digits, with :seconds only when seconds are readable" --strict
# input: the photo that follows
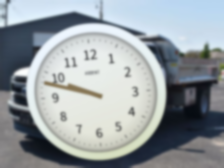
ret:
9:48
